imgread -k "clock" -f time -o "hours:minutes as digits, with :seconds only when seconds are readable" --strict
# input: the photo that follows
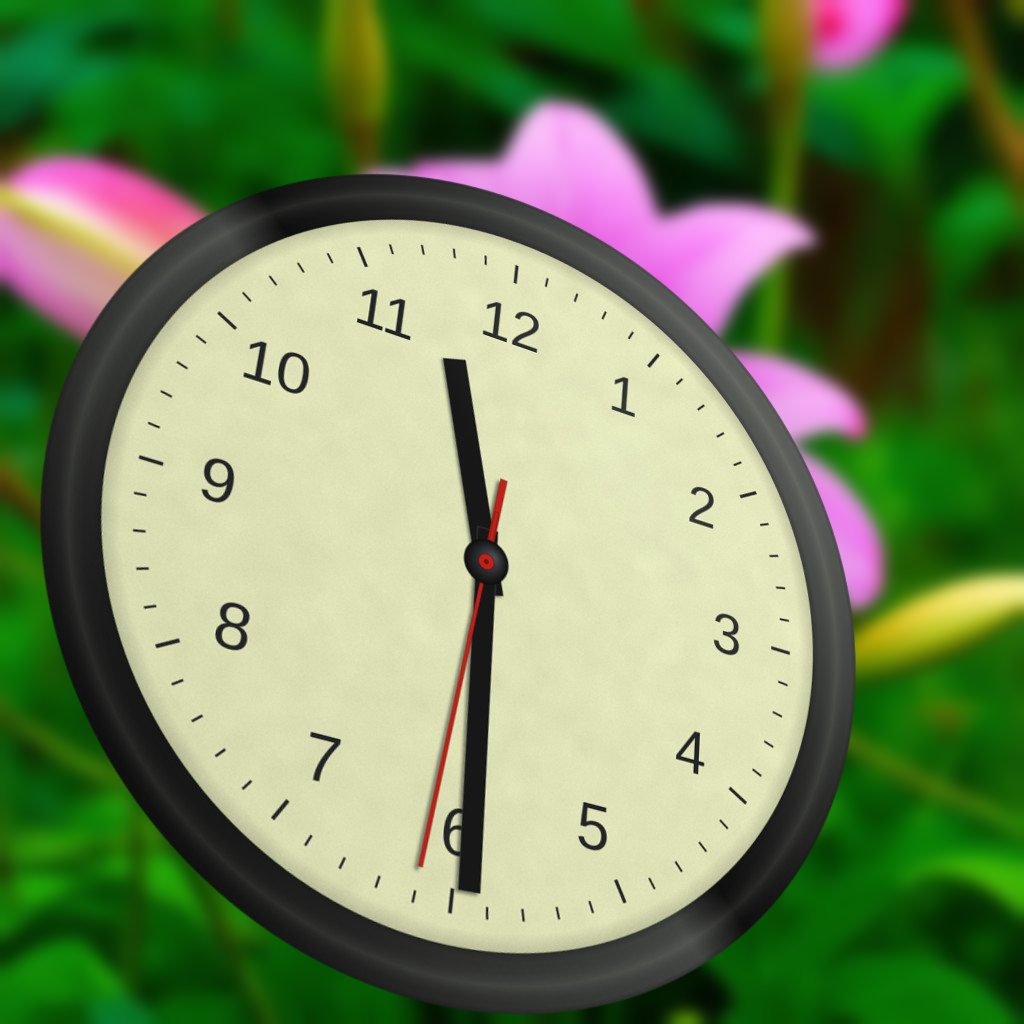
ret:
11:29:31
